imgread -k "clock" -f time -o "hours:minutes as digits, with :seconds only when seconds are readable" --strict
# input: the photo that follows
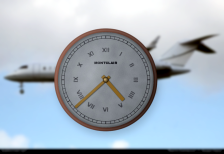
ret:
4:38
